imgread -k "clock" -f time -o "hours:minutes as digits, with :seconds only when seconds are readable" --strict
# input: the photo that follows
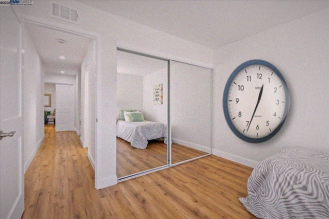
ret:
12:34
